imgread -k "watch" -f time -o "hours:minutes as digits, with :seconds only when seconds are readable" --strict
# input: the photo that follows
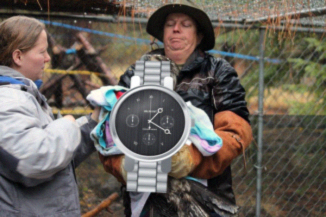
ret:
1:20
